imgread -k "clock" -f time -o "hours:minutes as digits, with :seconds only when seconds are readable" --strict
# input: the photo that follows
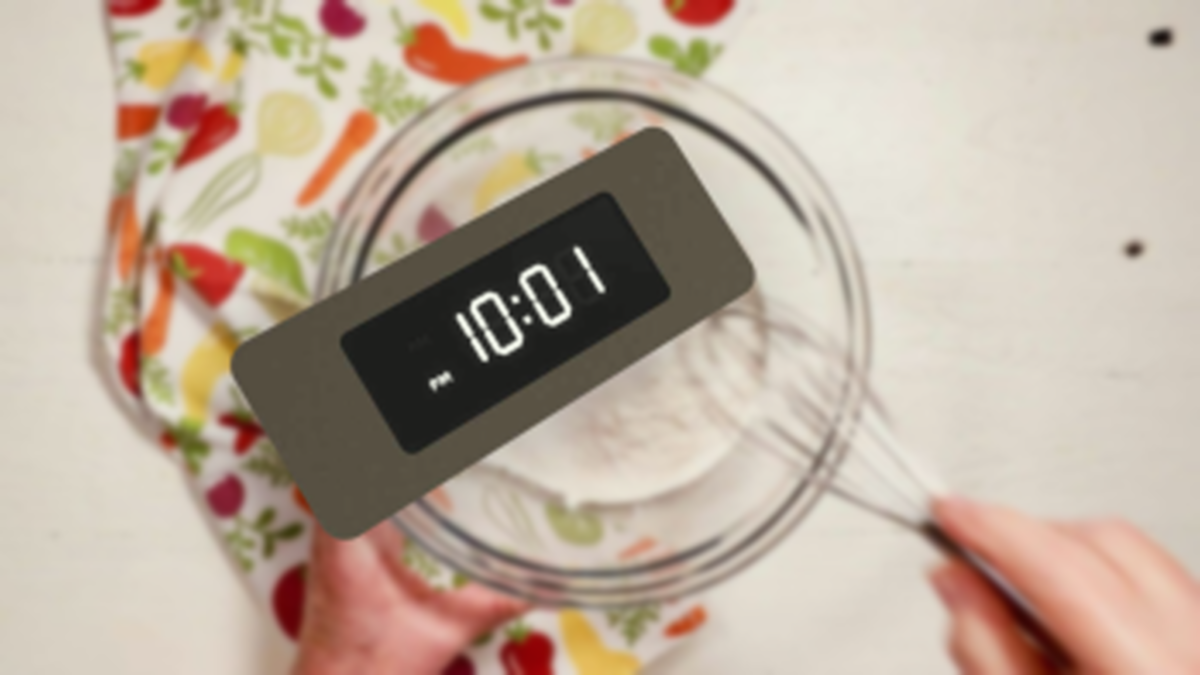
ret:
10:01
